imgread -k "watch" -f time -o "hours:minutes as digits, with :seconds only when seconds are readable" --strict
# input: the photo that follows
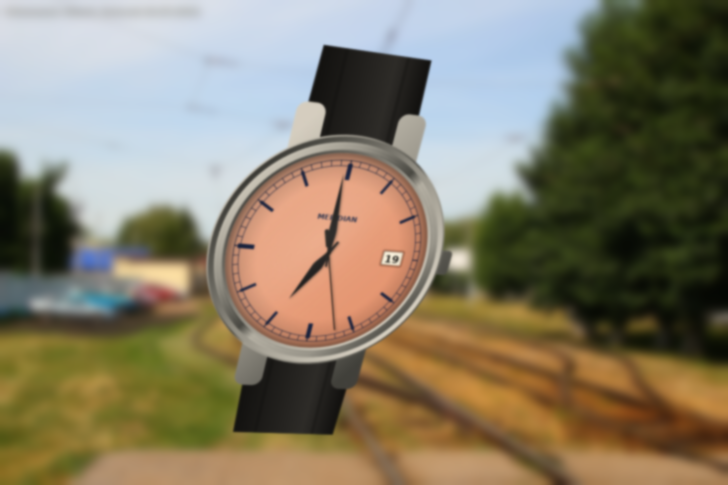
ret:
6:59:27
